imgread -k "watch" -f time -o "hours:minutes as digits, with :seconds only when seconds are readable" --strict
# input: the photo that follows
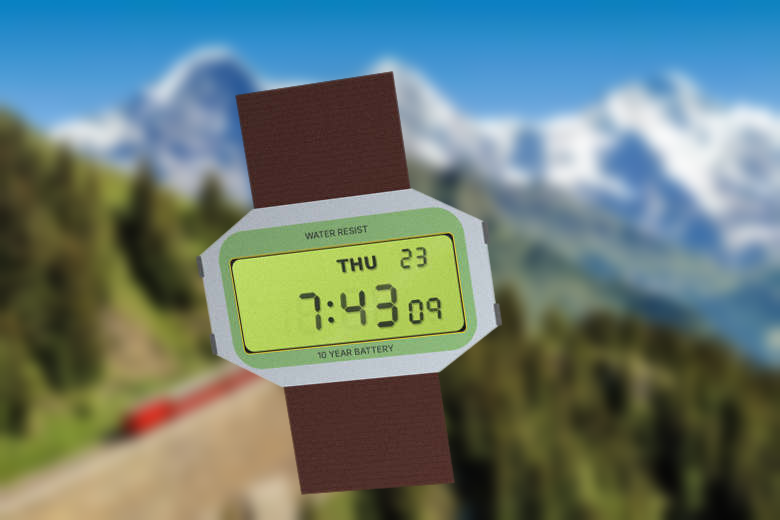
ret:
7:43:09
